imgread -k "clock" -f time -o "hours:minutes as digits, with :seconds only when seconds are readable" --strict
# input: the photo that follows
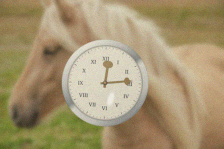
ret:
12:14
